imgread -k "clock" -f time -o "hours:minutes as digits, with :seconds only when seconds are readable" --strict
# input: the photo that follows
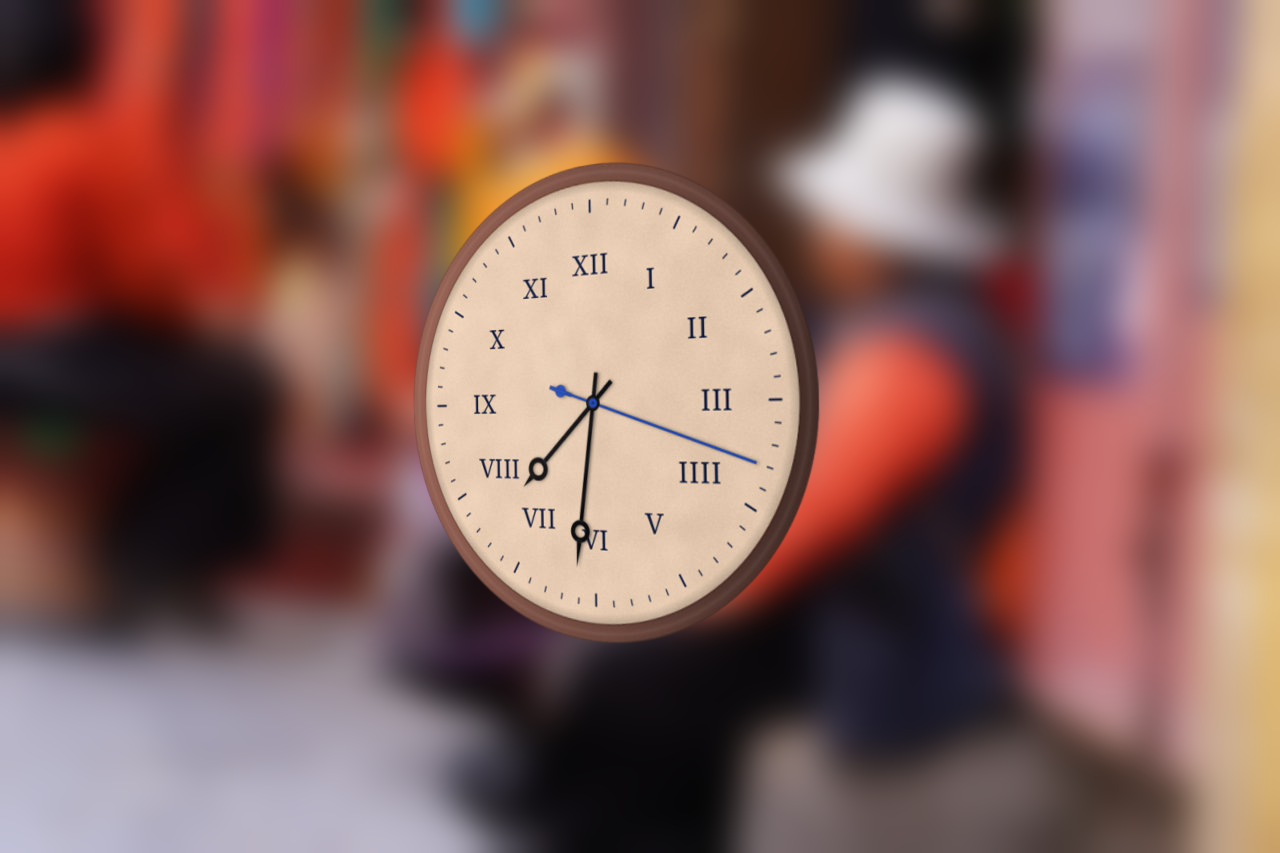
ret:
7:31:18
